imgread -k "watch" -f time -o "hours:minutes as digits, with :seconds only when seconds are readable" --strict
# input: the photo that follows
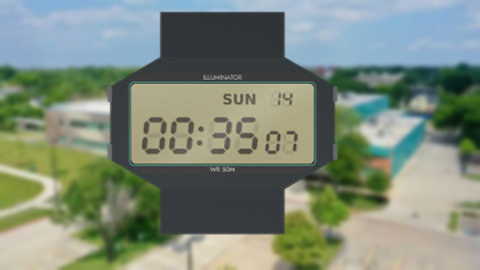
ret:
0:35:07
